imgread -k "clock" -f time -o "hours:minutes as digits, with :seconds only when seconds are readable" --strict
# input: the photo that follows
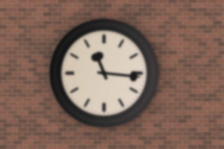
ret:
11:16
